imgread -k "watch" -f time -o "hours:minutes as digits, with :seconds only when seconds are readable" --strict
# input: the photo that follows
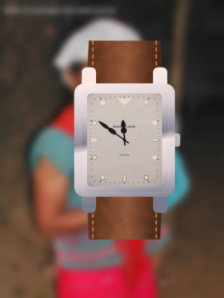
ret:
11:51
